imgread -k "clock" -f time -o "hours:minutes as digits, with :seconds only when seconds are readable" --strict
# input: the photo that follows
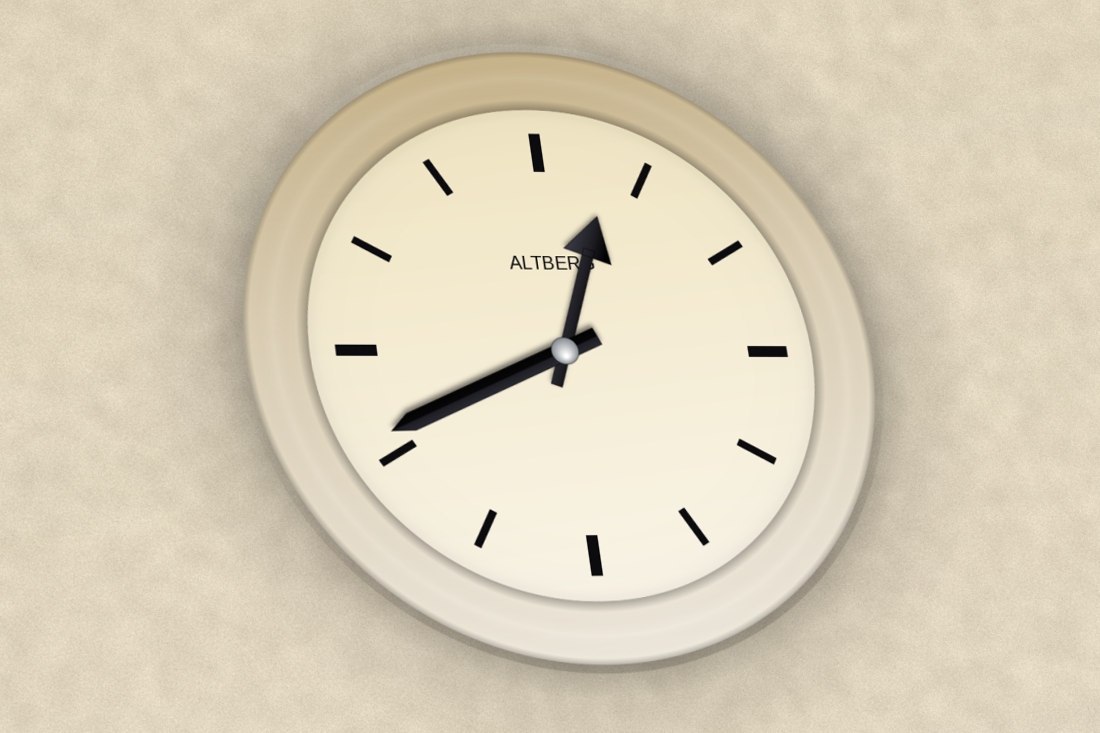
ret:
12:41
